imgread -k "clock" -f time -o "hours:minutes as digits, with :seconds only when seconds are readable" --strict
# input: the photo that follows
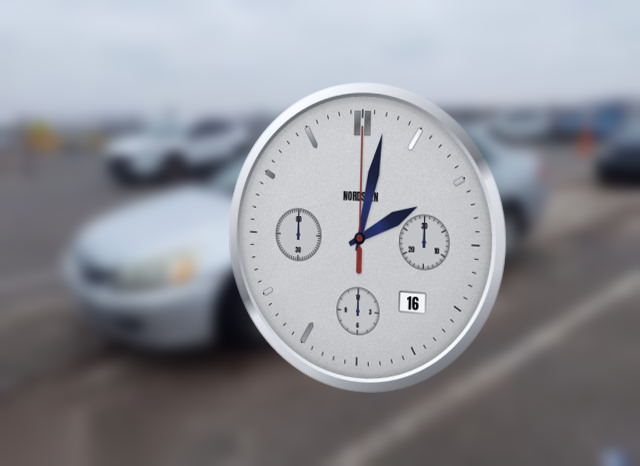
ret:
2:02
